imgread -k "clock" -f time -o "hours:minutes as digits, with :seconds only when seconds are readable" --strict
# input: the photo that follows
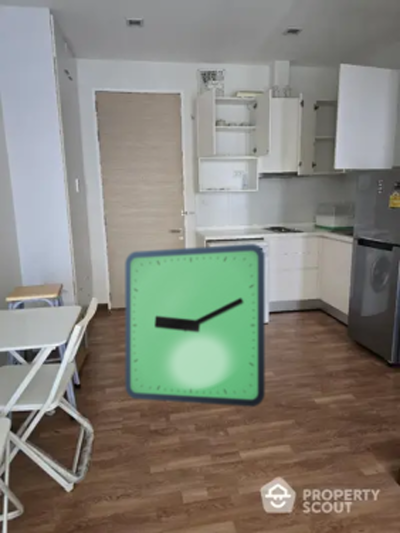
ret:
9:11
